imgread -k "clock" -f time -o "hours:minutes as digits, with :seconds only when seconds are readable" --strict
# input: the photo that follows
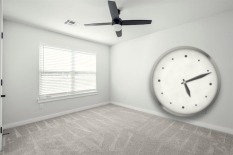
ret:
5:11
